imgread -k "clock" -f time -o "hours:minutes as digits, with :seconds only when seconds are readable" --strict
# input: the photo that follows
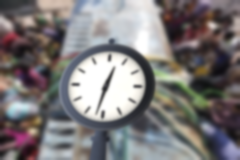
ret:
12:32
